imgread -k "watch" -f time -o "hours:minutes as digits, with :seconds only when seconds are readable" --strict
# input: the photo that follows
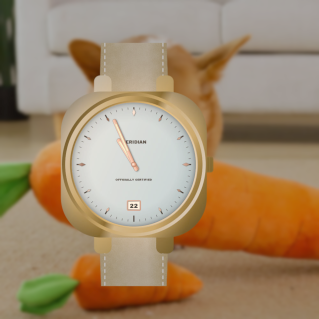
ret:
10:56
